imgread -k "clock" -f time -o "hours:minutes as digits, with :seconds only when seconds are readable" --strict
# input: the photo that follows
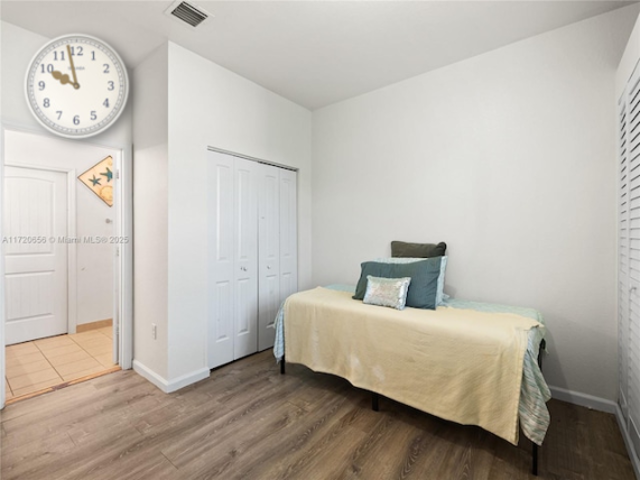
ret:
9:58
